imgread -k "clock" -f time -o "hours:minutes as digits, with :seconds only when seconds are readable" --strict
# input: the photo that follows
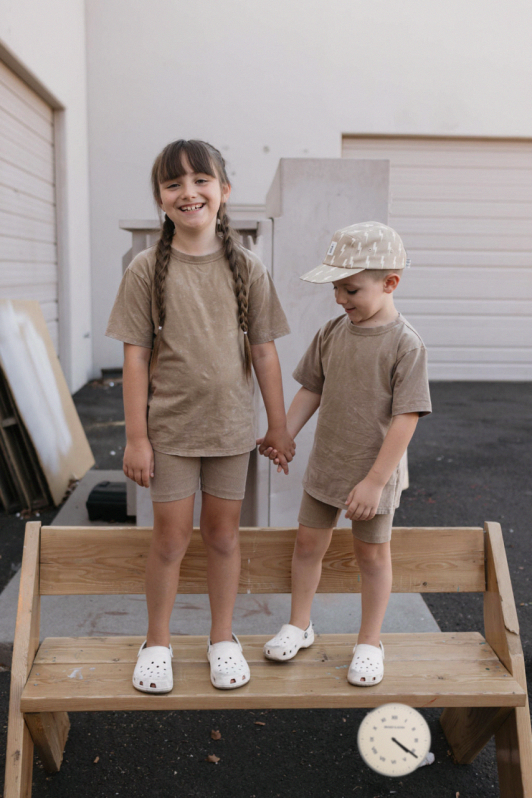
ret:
4:21
